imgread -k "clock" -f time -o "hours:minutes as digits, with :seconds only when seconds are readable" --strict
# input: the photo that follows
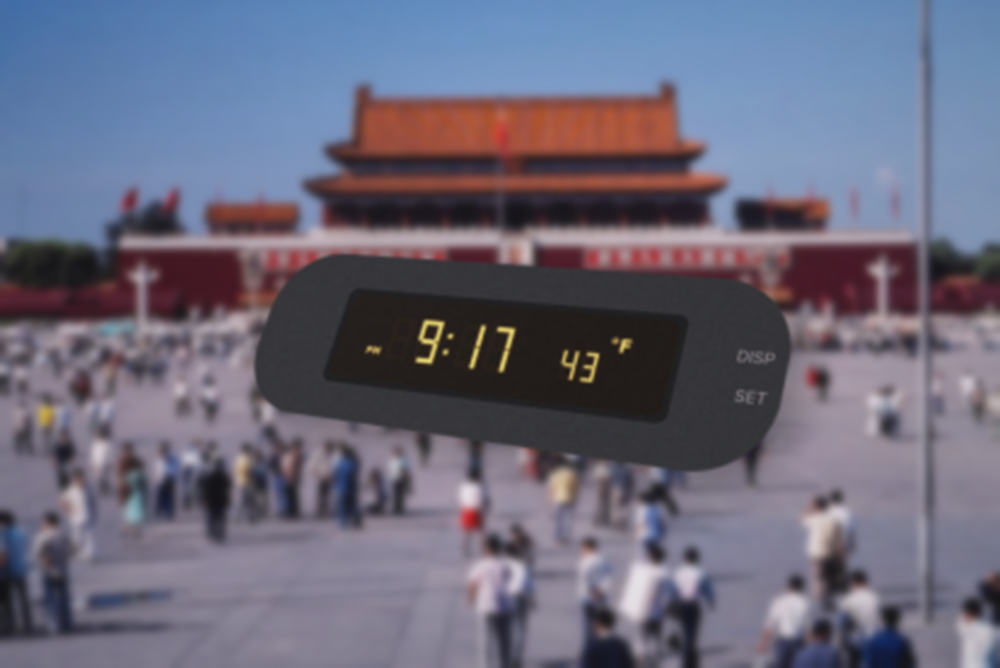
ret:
9:17
